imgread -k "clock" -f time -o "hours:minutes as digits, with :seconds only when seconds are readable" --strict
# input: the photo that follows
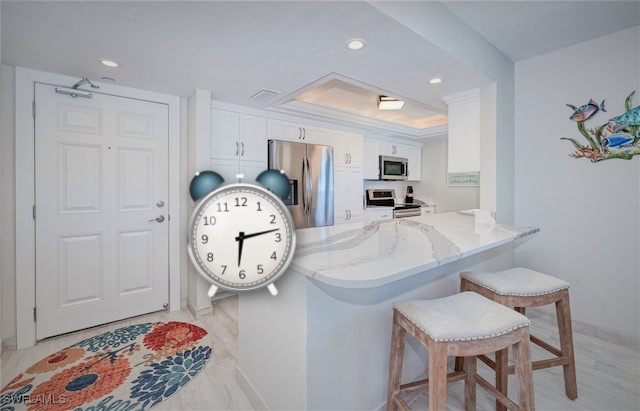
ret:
6:13
